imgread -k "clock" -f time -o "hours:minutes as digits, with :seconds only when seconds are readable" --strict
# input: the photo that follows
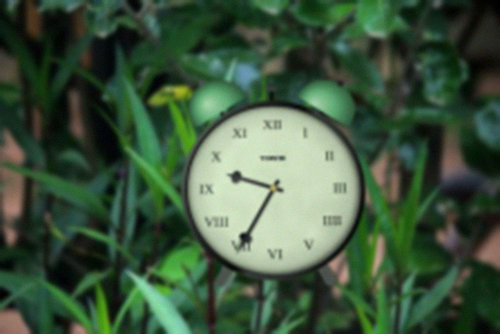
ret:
9:35
